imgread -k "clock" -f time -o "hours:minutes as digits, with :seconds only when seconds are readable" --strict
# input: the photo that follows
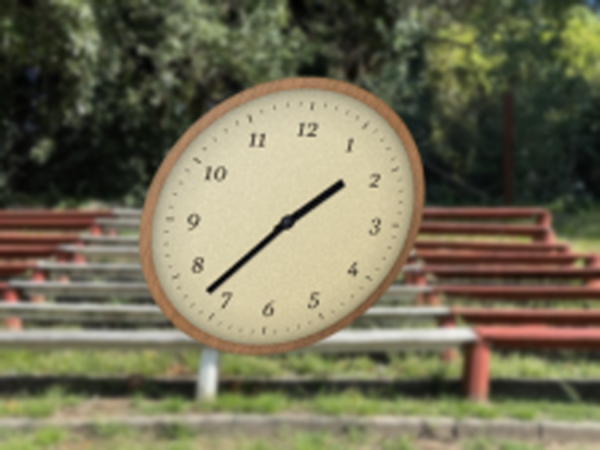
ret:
1:37
